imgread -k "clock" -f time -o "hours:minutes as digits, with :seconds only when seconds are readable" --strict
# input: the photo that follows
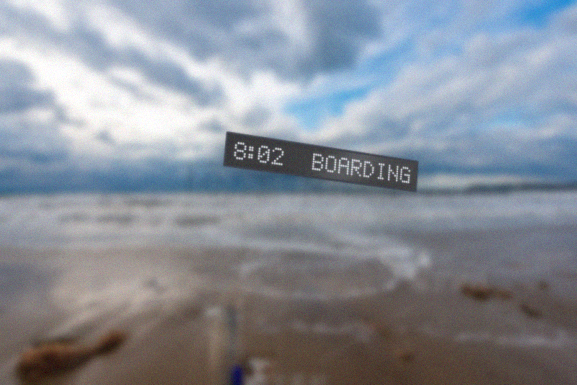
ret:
8:02
